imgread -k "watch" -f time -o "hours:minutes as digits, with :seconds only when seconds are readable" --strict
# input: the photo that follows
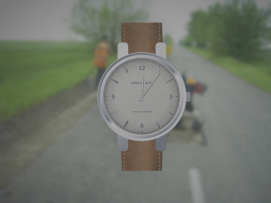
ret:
12:06
